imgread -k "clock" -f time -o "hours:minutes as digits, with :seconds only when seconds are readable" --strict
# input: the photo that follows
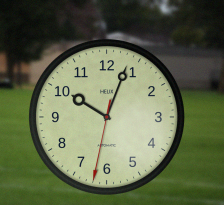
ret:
10:03:32
